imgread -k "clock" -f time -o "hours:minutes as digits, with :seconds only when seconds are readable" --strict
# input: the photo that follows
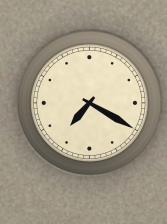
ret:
7:20
